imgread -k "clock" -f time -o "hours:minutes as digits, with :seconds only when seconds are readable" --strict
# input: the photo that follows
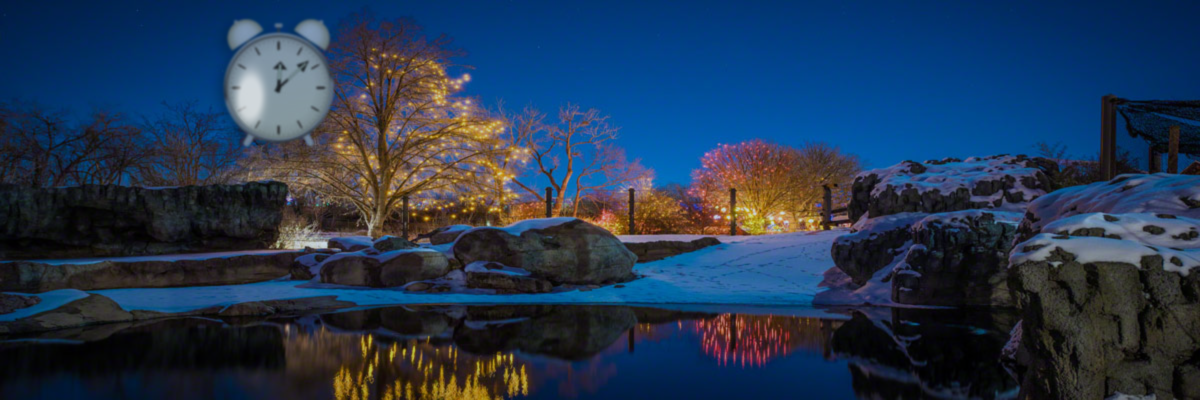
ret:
12:08
